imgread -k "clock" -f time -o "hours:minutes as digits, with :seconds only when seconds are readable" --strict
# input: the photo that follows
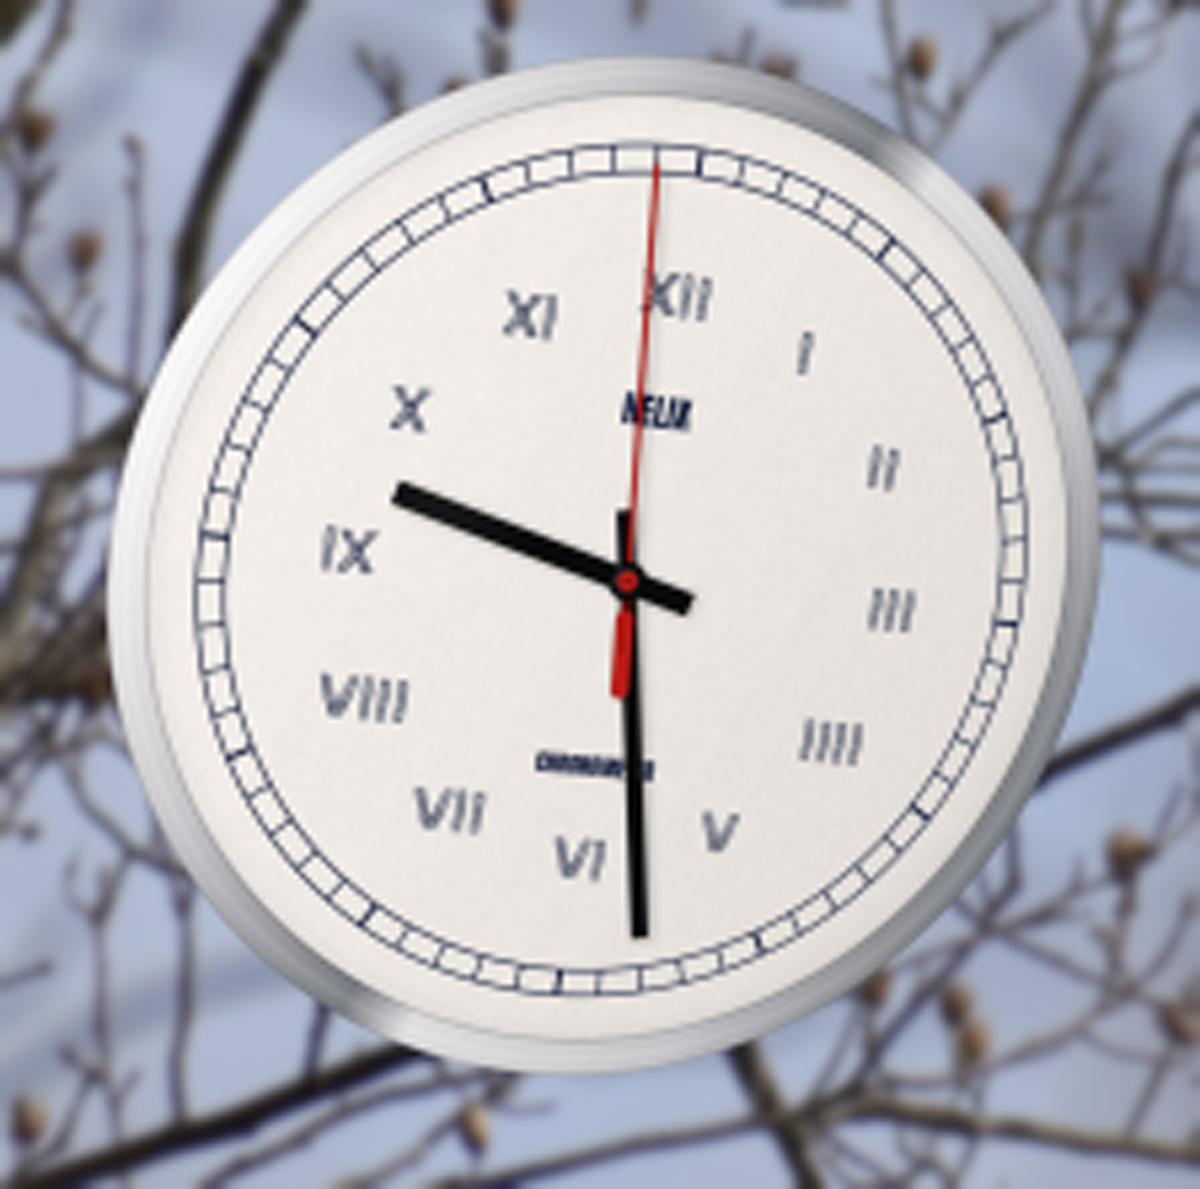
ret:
9:27:59
